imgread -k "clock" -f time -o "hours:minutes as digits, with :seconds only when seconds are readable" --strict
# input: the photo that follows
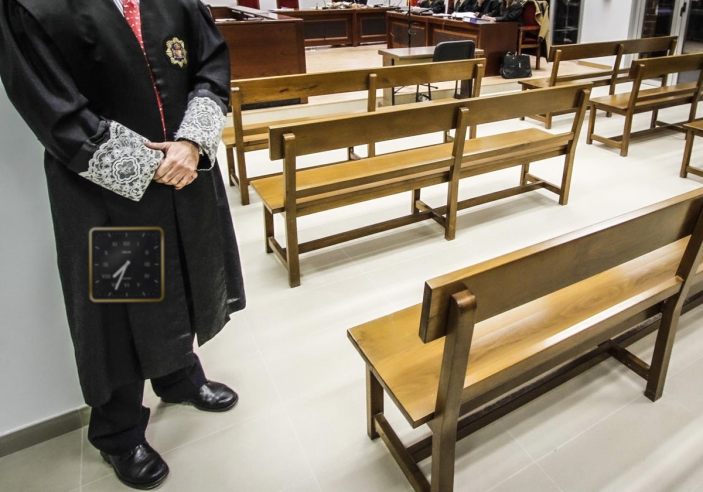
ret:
7:34
